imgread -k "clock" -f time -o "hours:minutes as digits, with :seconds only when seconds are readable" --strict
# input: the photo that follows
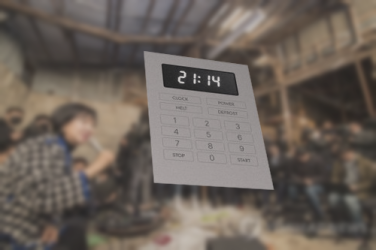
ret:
21:14
